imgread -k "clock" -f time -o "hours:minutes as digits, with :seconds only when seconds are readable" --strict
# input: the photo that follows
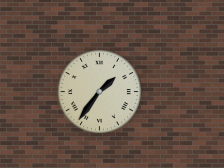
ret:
1:36
